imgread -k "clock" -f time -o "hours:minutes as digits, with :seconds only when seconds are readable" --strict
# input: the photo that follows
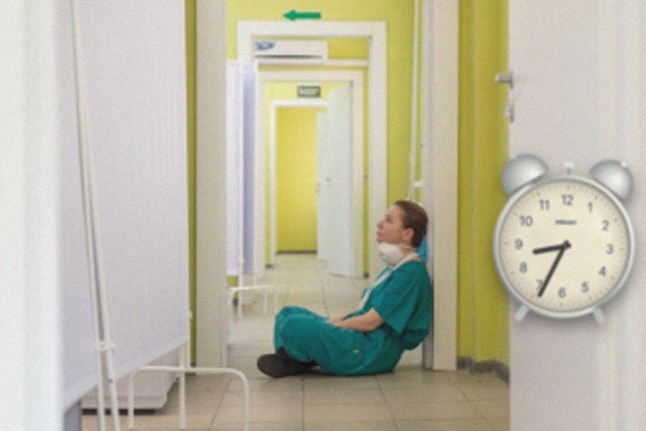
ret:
8:34
